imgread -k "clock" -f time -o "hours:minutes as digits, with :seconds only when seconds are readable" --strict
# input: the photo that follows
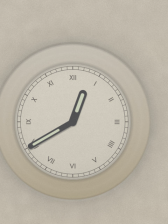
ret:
12:40
